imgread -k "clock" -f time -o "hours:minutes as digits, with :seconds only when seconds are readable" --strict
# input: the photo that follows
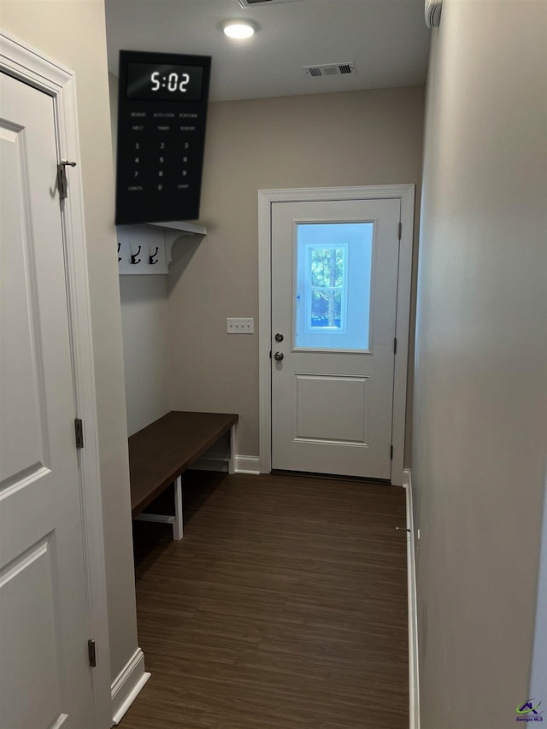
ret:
5:02
